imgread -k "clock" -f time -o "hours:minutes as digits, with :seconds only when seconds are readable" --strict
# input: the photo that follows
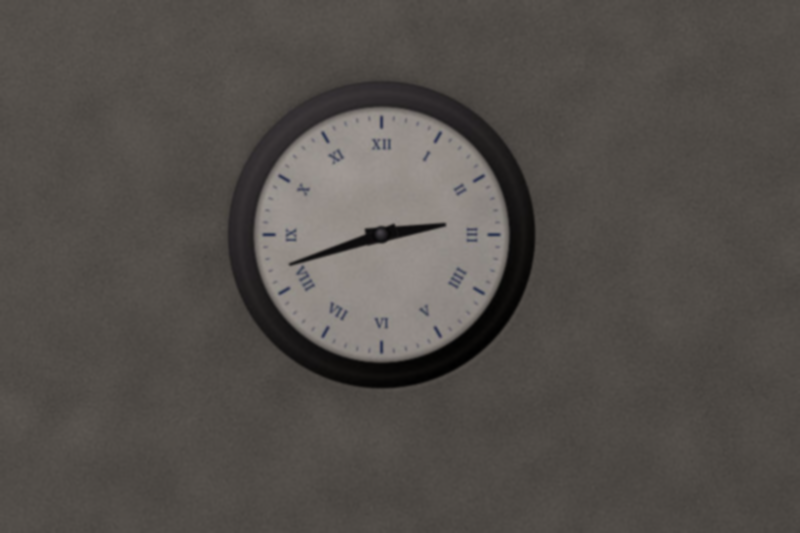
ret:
2:42
